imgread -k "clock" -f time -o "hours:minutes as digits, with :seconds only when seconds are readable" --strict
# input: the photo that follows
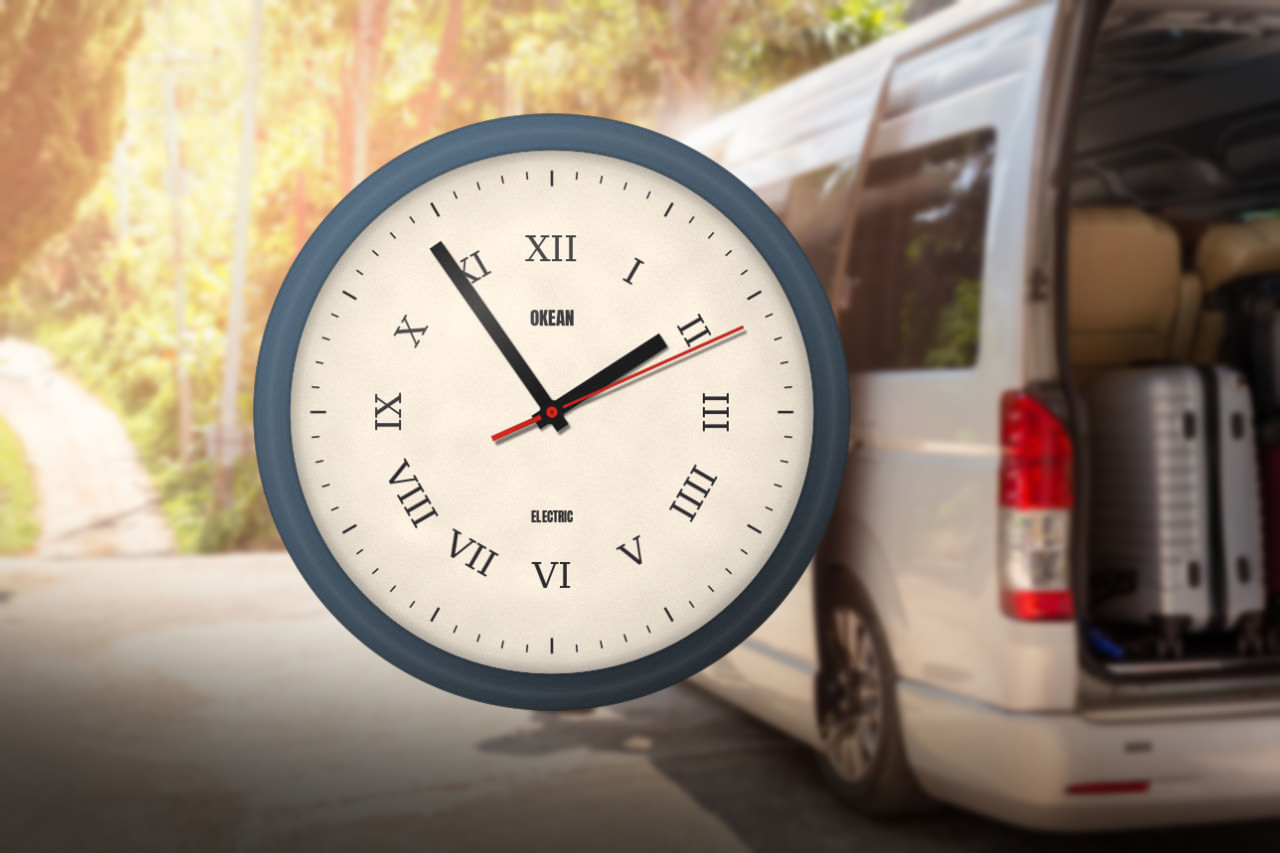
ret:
1:54:11
